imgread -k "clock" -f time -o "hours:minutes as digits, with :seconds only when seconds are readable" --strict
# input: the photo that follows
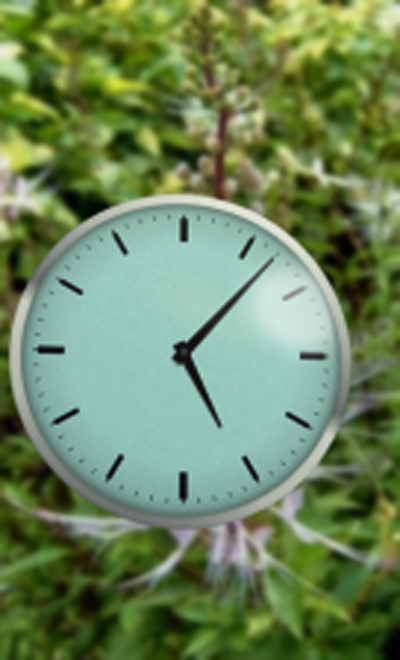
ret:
5:07
